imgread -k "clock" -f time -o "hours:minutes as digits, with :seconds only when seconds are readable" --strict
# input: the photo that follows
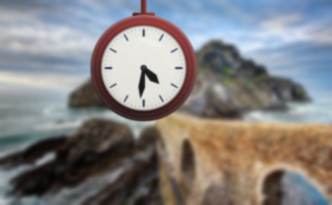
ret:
4:31
